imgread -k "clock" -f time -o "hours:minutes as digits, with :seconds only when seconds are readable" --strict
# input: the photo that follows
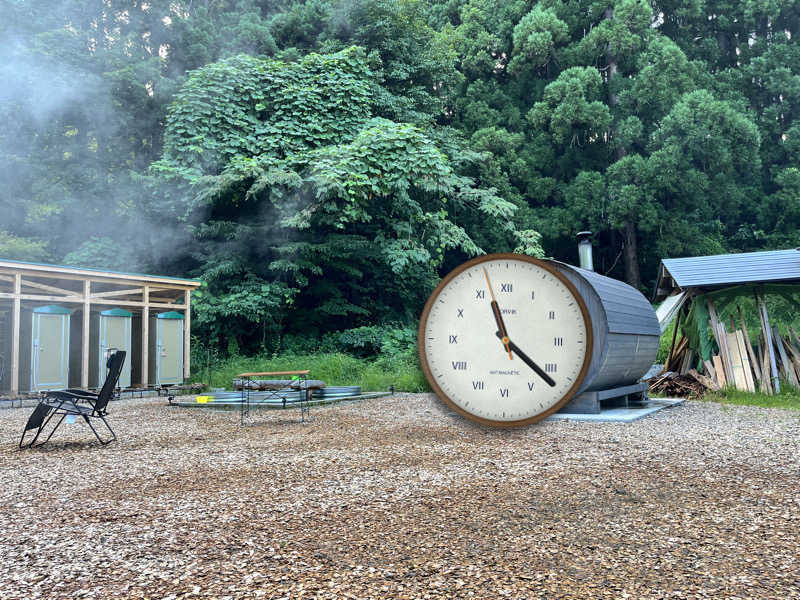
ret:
11:21:57
